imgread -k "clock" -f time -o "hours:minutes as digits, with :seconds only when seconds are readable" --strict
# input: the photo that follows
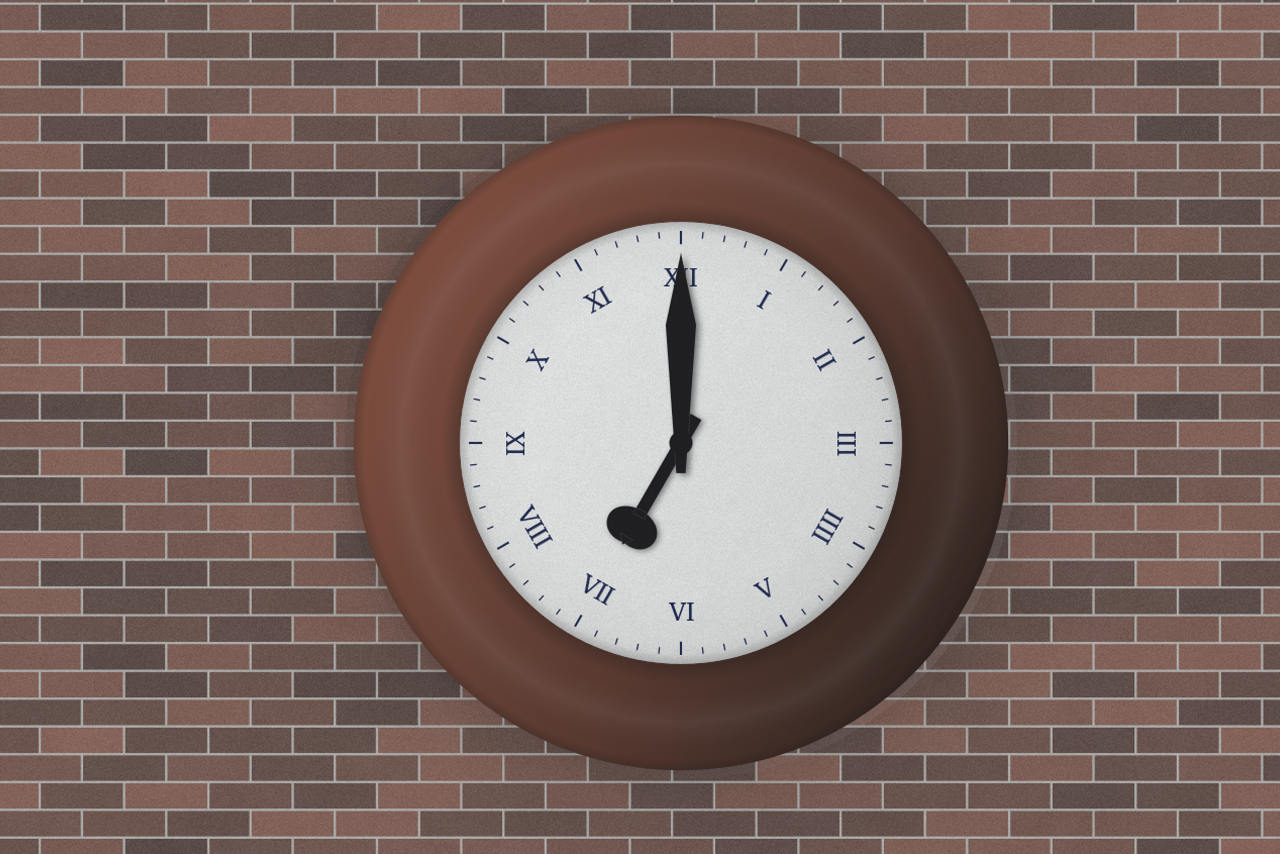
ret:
7:00
